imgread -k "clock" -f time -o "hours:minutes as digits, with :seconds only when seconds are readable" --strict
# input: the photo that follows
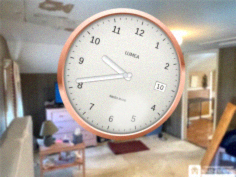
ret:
9:41
